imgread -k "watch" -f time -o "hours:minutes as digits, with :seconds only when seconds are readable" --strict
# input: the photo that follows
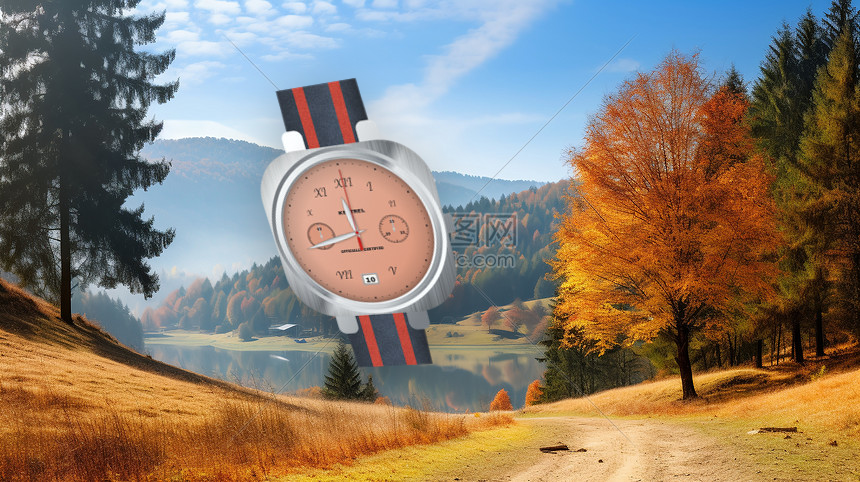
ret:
11:43
